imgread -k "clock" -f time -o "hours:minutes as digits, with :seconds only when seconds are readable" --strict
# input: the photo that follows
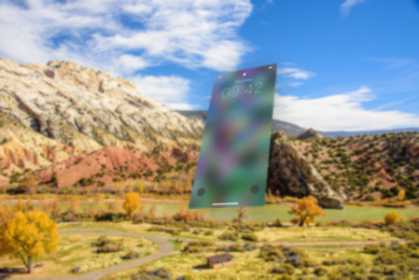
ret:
9:42
